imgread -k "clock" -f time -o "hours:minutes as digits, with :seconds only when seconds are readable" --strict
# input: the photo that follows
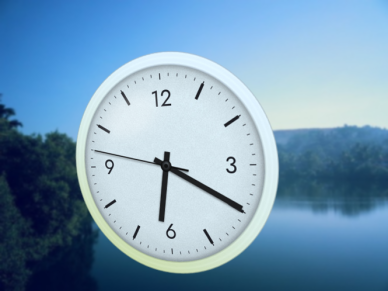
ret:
6:19:47
